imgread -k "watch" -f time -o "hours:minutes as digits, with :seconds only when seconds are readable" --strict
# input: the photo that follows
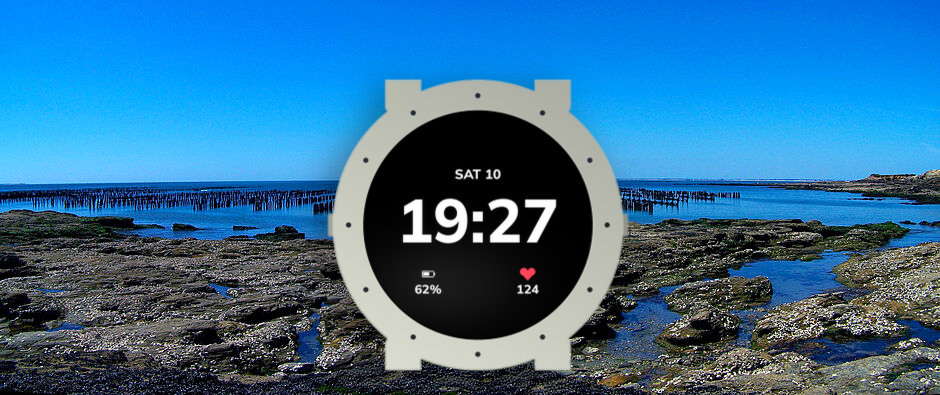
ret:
19:27
